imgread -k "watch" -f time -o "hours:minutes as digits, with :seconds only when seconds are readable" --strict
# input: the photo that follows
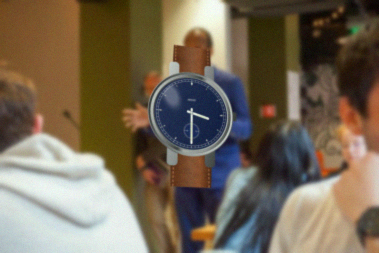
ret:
3:30
